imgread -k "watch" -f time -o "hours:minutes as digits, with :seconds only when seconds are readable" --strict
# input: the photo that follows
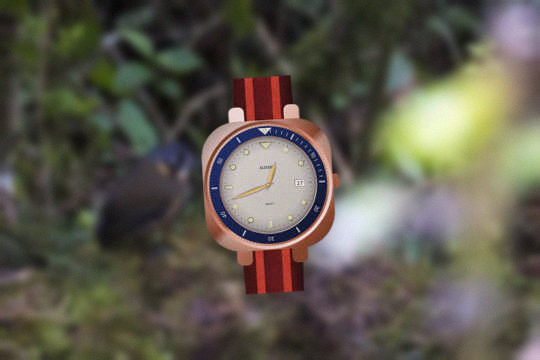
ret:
12:42
